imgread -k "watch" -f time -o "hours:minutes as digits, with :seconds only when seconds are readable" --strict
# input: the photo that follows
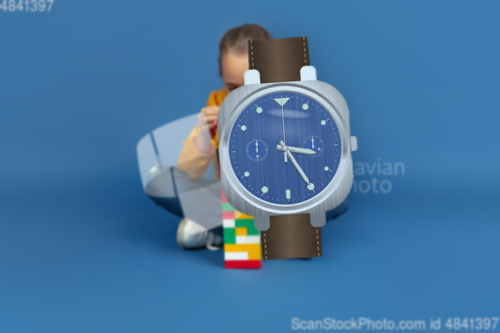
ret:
3:25
